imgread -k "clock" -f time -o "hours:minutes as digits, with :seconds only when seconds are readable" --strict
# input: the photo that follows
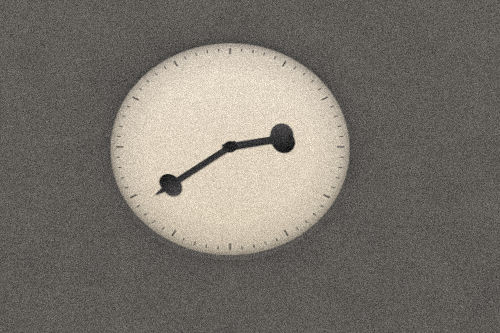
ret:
2:39
